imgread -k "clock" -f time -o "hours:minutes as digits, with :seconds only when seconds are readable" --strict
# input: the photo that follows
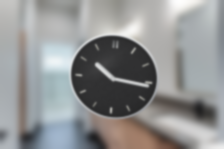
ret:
10:16
